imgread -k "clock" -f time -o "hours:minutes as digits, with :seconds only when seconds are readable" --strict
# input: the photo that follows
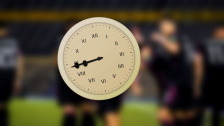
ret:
8:44
